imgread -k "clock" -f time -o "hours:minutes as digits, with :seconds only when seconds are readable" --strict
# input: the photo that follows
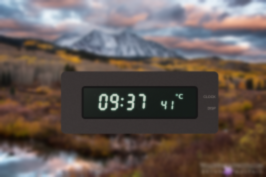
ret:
9:37
